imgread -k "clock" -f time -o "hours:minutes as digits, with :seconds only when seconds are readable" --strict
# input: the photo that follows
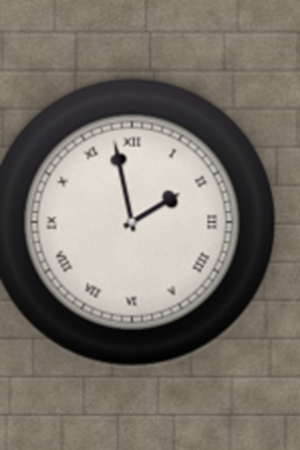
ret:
1:58
